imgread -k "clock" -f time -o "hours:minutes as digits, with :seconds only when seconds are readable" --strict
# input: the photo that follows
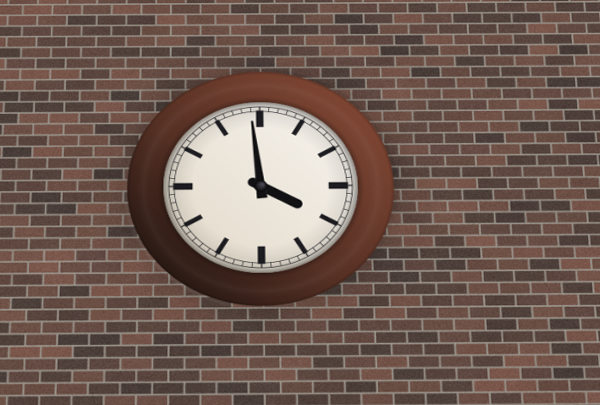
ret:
3:59
